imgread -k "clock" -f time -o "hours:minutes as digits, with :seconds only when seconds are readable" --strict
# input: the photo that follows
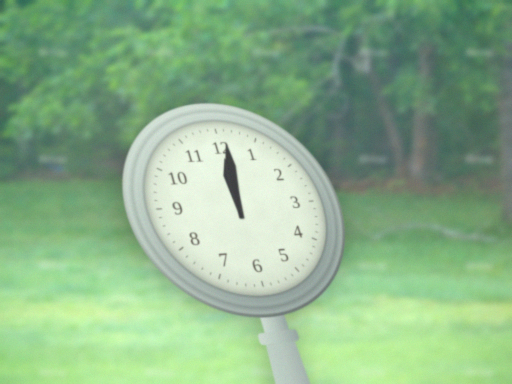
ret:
12:01
